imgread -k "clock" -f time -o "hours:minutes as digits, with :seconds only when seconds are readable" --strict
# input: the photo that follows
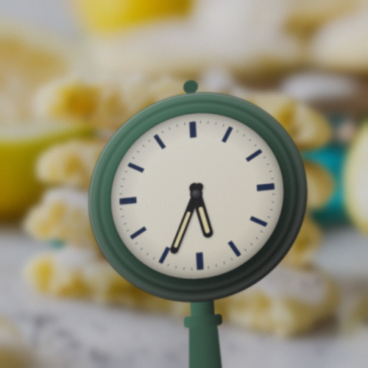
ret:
5:34
